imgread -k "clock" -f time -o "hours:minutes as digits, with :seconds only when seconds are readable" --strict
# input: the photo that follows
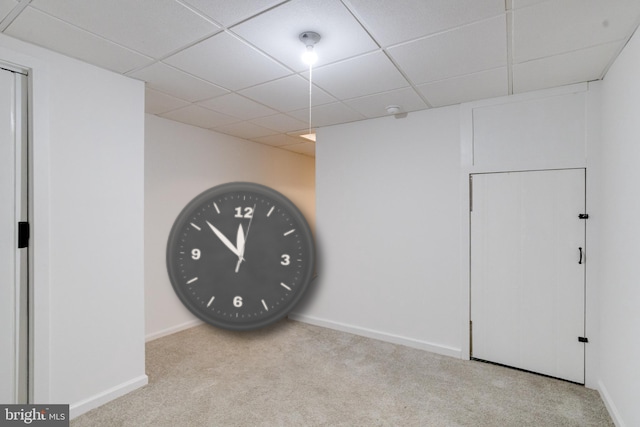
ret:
11:52:02
